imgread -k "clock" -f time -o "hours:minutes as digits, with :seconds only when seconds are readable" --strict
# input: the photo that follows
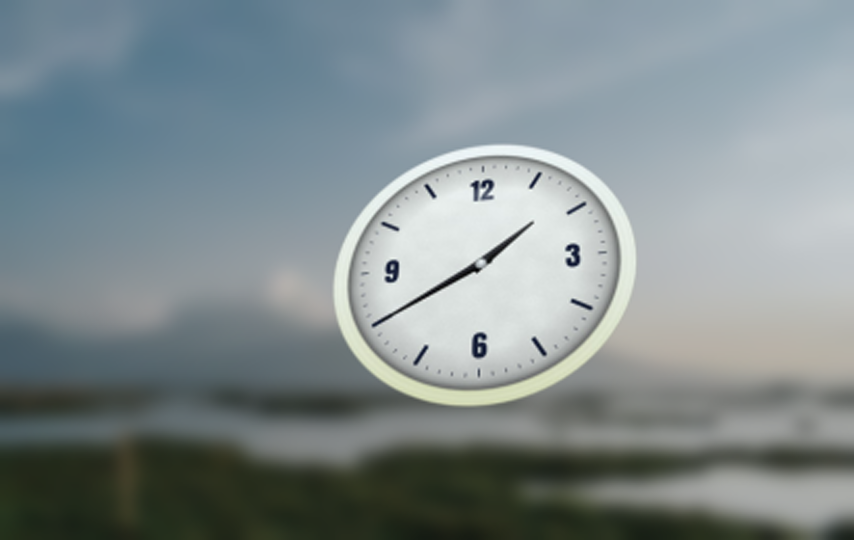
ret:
1:40
